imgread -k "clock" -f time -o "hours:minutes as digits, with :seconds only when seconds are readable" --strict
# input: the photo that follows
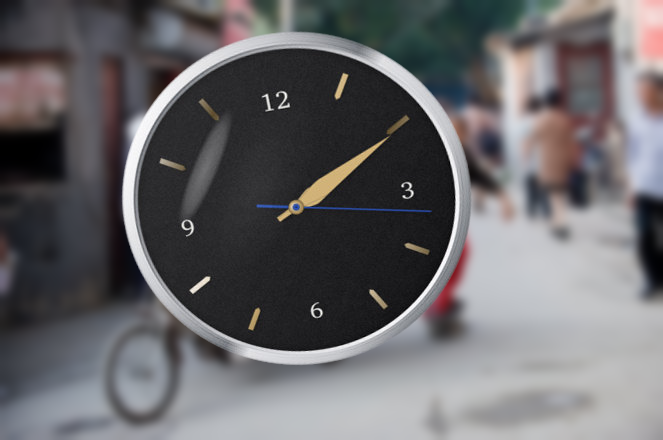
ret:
2:10:17
